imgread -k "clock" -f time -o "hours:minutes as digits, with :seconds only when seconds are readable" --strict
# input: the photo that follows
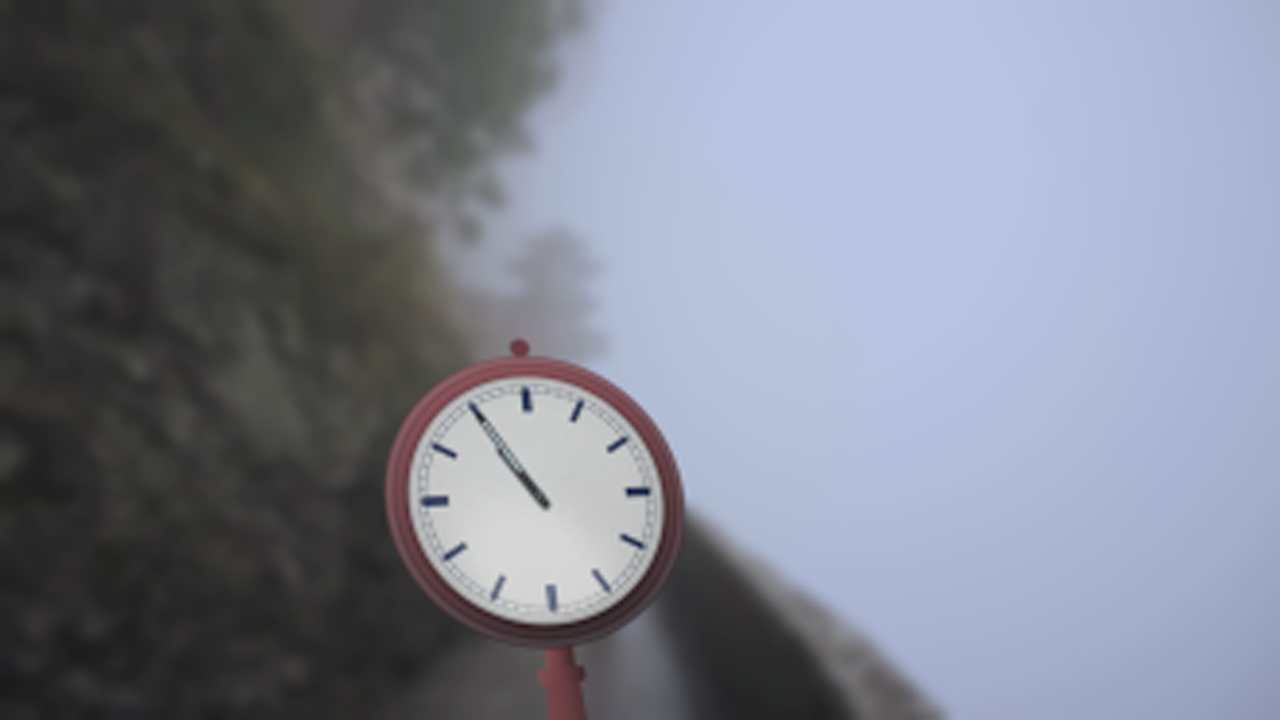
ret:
10:55
